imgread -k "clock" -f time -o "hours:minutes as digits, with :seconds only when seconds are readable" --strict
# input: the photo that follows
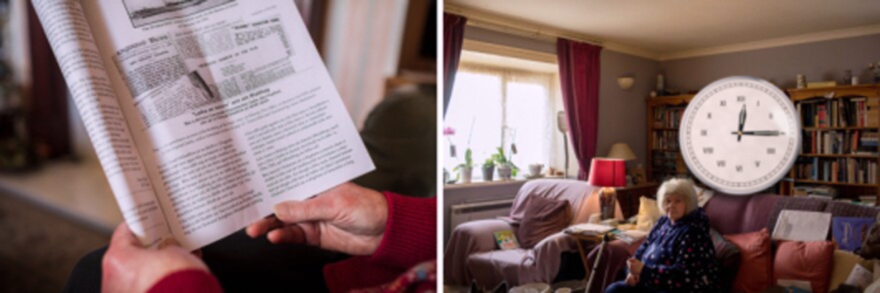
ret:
12:15
